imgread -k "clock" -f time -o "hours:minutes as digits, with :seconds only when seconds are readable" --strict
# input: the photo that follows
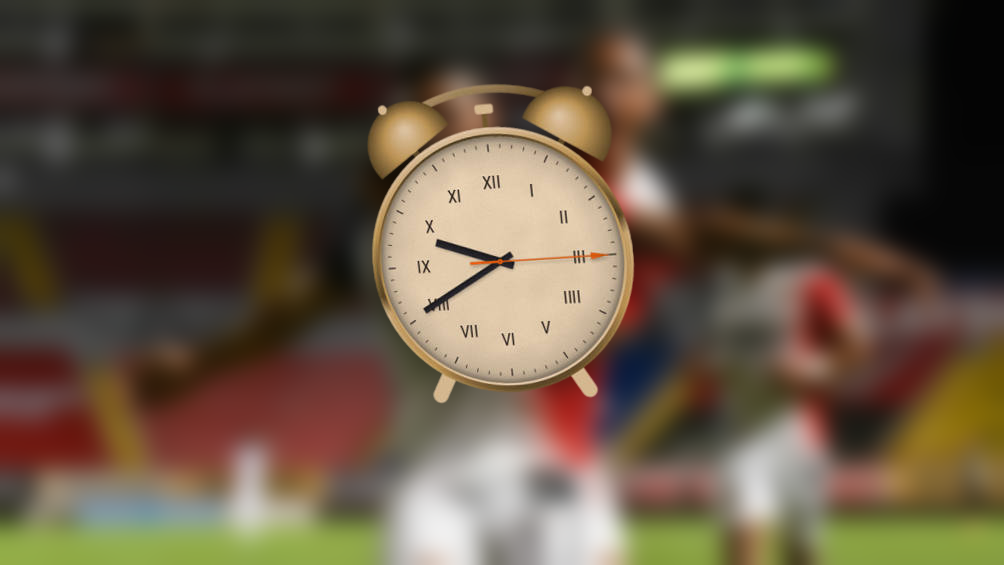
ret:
9:40:15
